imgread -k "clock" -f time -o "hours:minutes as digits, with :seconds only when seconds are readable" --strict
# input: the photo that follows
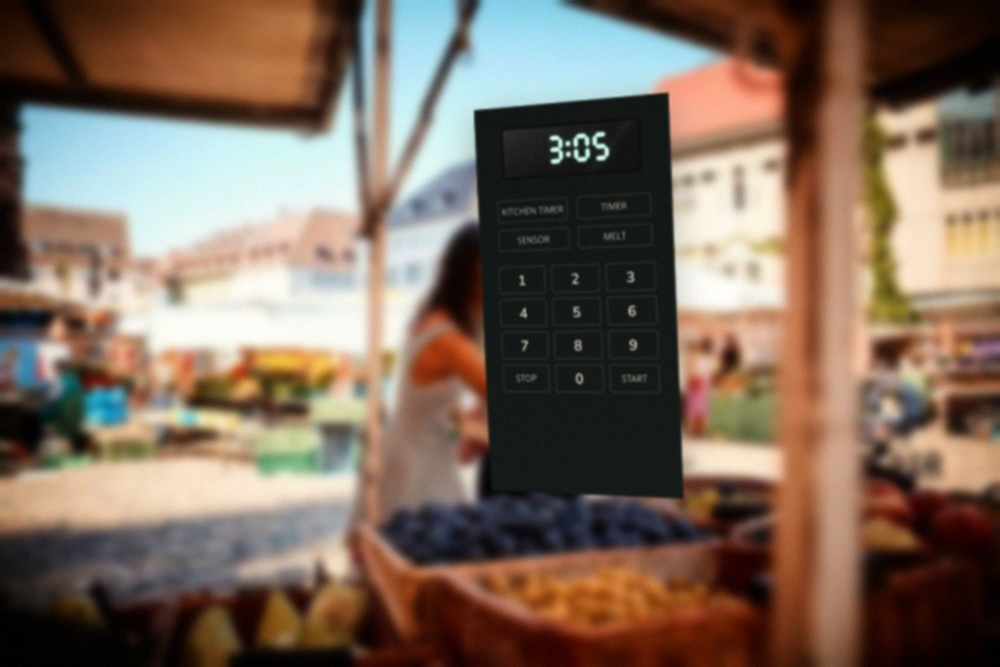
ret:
3:05
